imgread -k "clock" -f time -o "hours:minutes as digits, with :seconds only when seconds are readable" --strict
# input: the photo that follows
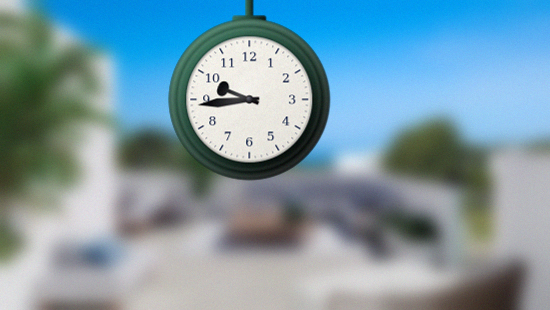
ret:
9:44
